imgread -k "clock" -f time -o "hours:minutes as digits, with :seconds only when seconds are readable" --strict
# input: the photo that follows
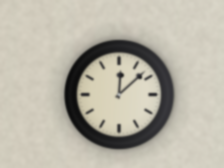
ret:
12:08
